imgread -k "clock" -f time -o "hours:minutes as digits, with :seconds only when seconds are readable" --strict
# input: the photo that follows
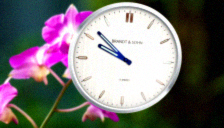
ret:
9:52
